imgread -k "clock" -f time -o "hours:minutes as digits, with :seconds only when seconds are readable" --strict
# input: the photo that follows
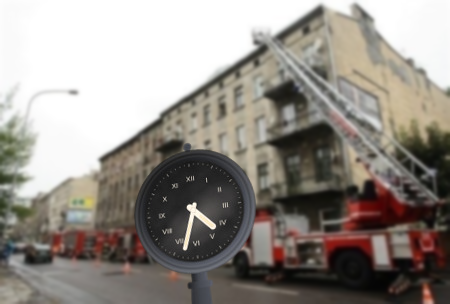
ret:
4:33
